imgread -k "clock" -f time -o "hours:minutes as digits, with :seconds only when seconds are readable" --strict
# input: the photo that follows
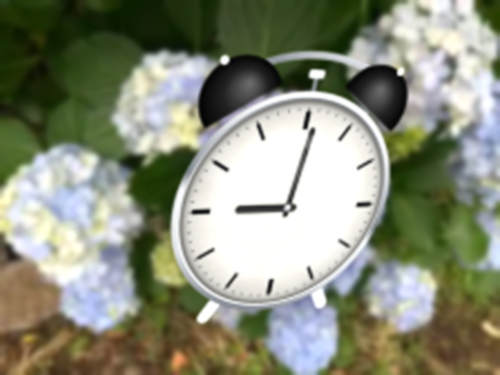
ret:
9:01
